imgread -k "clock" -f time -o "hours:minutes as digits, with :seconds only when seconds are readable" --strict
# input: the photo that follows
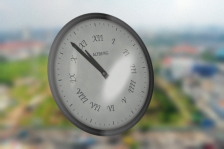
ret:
10:53
